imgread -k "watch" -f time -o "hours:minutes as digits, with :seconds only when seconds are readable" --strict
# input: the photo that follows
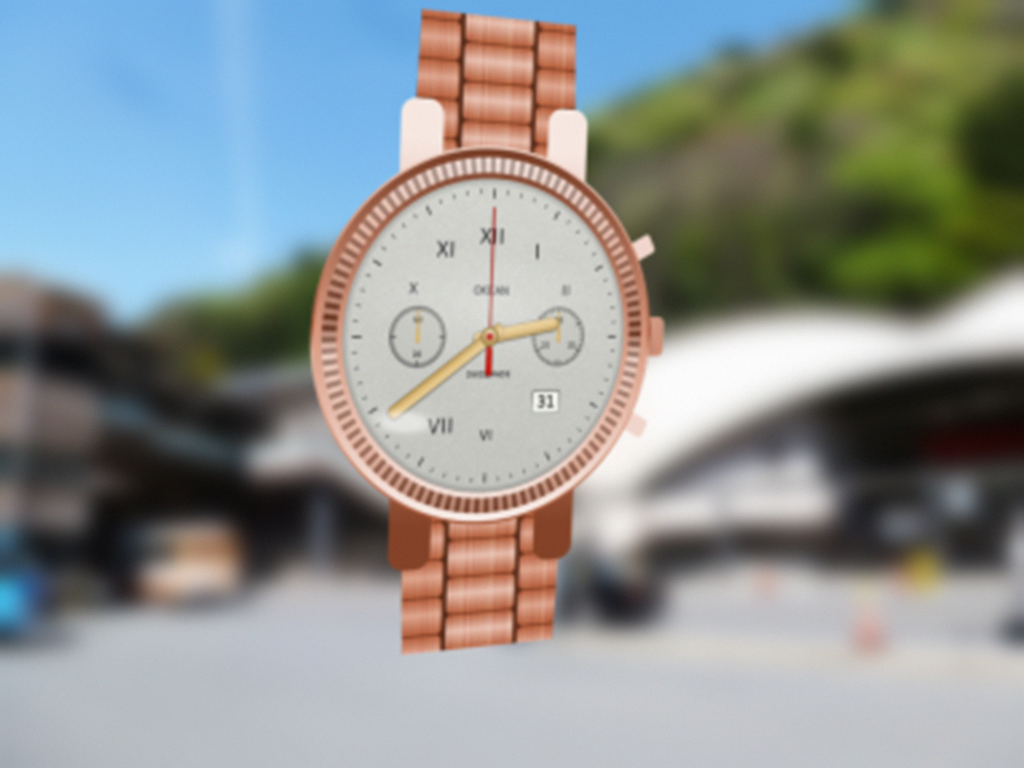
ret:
2:39
